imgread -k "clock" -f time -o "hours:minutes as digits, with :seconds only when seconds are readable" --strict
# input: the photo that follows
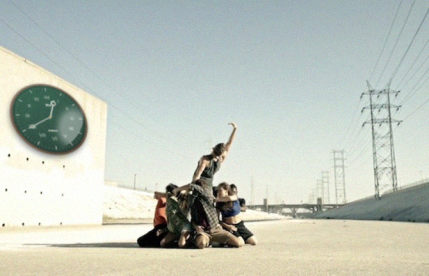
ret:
12:40
